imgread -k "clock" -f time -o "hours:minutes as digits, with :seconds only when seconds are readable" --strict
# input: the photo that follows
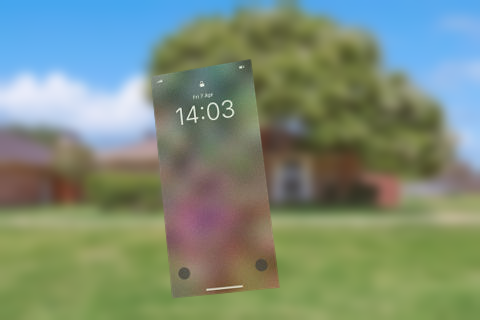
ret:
14:03
